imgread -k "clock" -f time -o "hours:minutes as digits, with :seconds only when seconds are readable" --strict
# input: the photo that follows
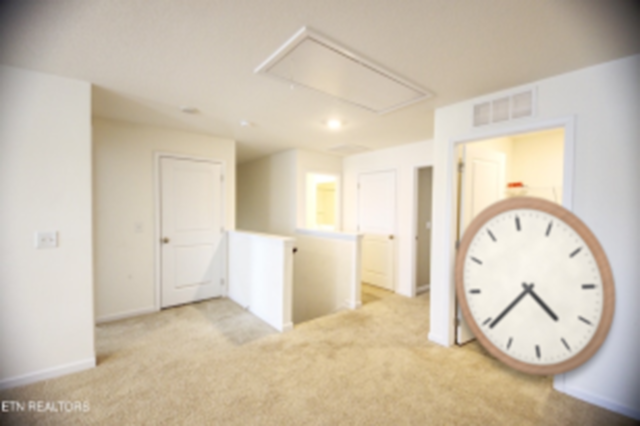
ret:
4:39
